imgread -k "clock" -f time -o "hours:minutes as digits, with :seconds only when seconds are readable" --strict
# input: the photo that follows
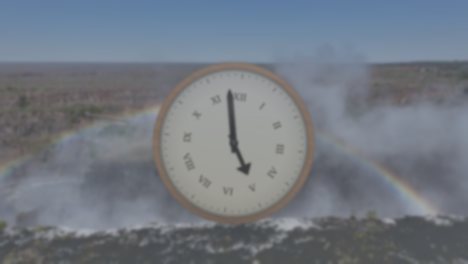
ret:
4:58
